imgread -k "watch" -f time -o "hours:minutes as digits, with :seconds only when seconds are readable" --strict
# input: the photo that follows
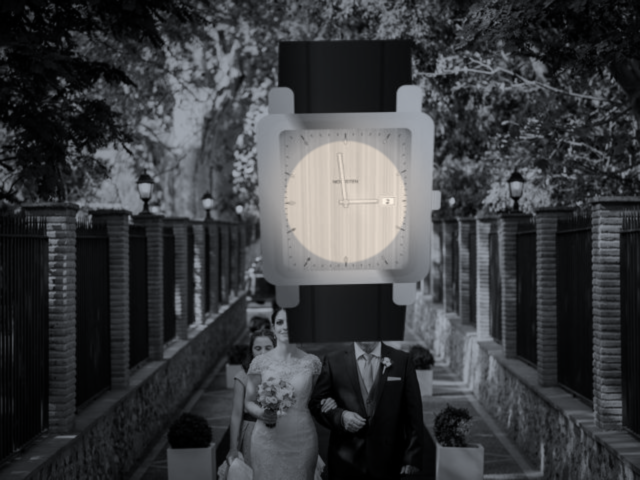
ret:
2:59
